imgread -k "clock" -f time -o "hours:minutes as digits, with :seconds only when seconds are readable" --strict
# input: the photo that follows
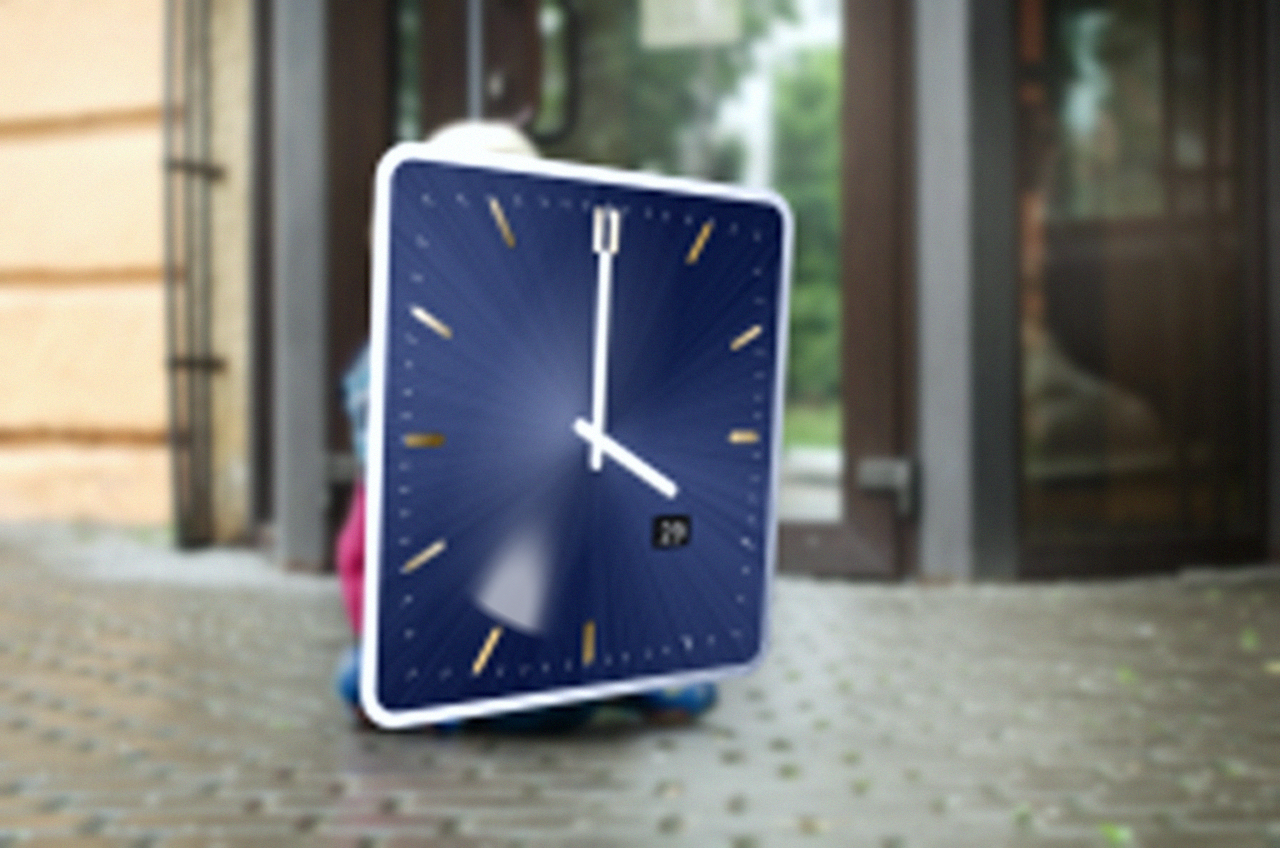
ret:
4:00
